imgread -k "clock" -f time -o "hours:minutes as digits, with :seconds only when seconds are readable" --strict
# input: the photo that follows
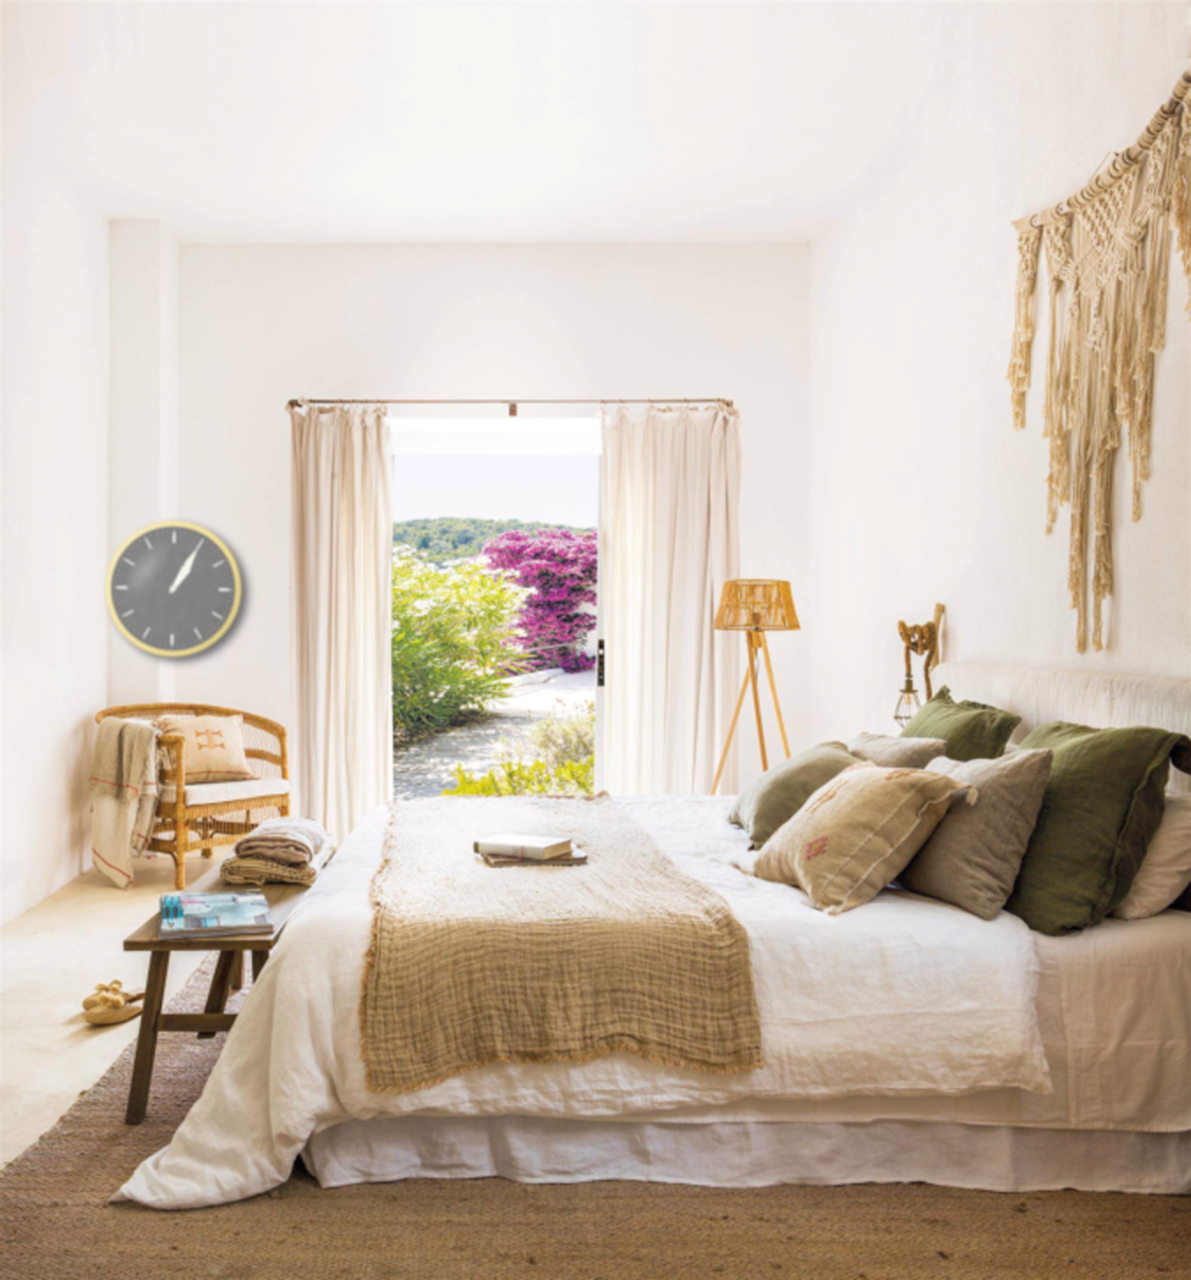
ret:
1:05
